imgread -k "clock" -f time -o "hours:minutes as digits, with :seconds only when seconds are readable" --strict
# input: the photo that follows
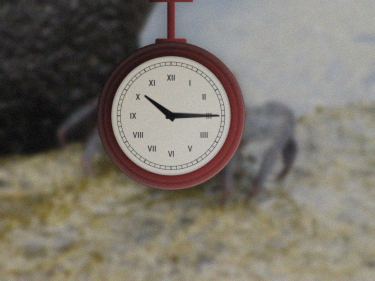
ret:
10:15
